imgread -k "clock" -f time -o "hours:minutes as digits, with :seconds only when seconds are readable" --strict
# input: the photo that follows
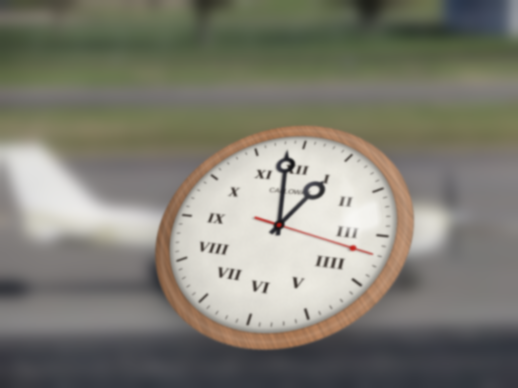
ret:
12:58:17
